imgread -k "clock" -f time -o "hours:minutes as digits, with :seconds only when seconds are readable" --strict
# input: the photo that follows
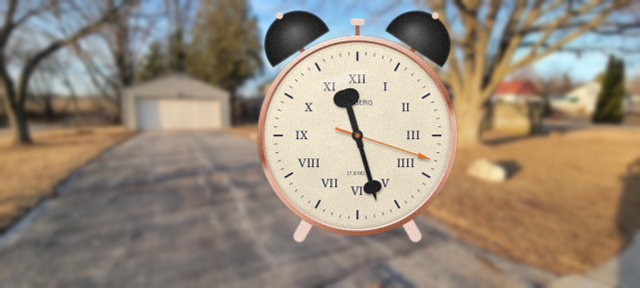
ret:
11:27:18
